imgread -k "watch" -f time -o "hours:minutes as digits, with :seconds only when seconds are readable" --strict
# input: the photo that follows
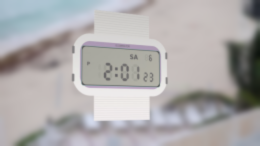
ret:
2:01:23
